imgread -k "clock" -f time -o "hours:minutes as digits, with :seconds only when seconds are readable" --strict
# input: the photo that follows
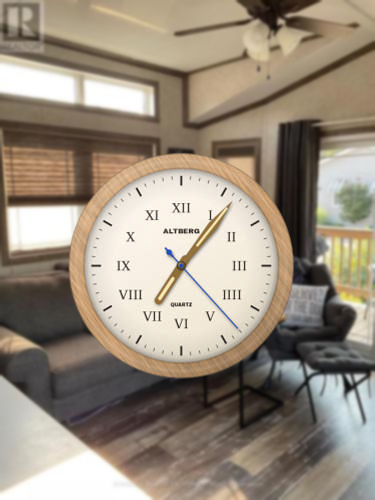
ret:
7:06:23
